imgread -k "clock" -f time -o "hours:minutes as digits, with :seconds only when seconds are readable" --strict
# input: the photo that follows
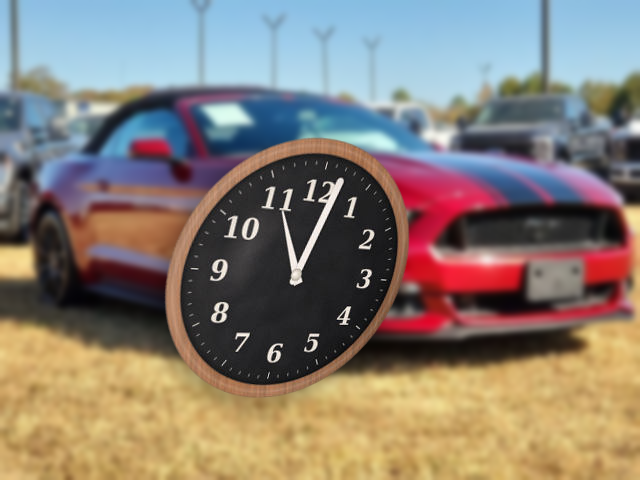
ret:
11:02
